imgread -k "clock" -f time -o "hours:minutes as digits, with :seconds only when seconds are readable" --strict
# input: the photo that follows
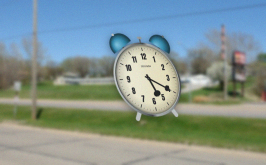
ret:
5:20
